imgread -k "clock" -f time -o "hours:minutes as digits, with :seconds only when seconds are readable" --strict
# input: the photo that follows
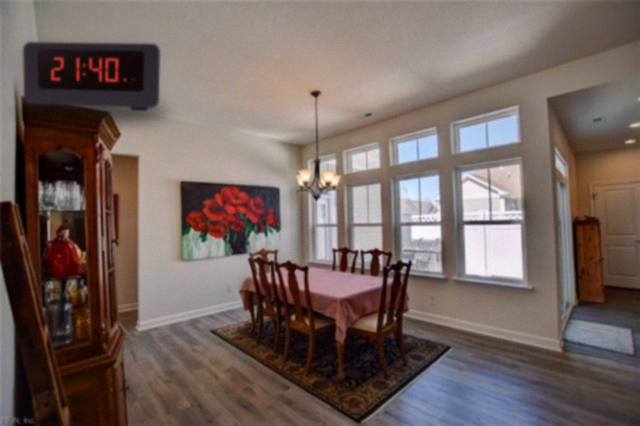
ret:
21:40
